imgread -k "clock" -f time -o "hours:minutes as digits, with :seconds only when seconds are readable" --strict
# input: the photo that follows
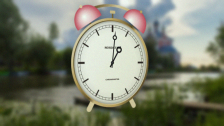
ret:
1:01
